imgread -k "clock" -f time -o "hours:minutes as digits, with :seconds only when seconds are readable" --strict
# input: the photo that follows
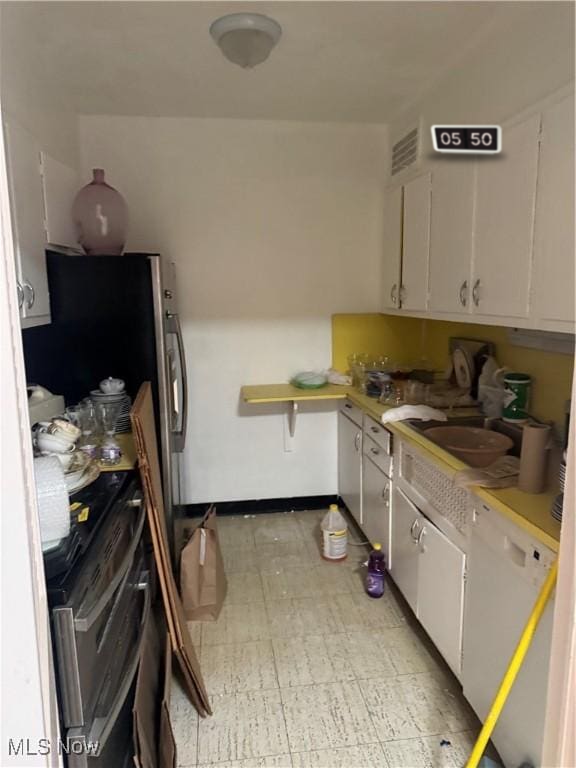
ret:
5:50
